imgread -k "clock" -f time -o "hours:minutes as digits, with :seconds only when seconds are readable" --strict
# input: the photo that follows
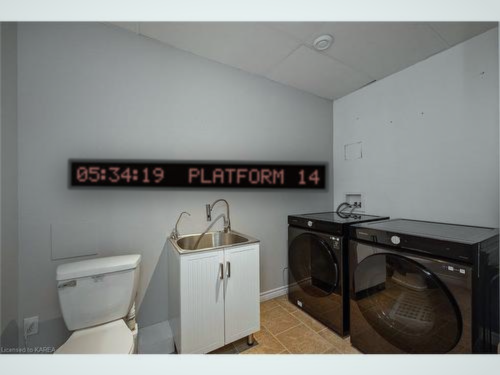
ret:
5:34:19
